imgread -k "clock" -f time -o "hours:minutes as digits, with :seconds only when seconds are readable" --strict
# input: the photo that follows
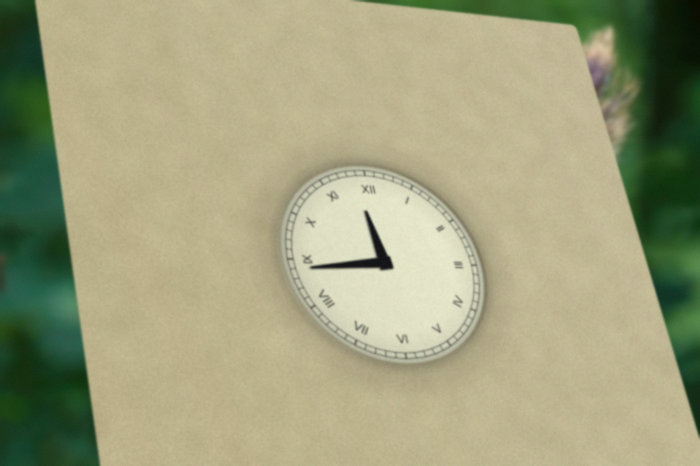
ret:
11:44
